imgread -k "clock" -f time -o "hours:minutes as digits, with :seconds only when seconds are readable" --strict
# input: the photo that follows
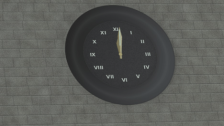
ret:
12:01
